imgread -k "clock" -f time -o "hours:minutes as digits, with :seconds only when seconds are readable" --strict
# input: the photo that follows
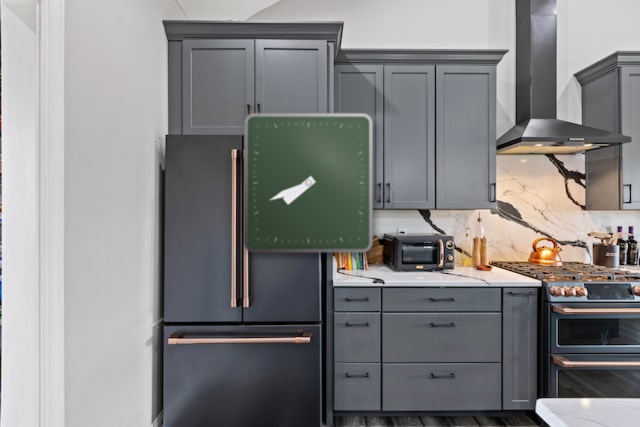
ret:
7:41
